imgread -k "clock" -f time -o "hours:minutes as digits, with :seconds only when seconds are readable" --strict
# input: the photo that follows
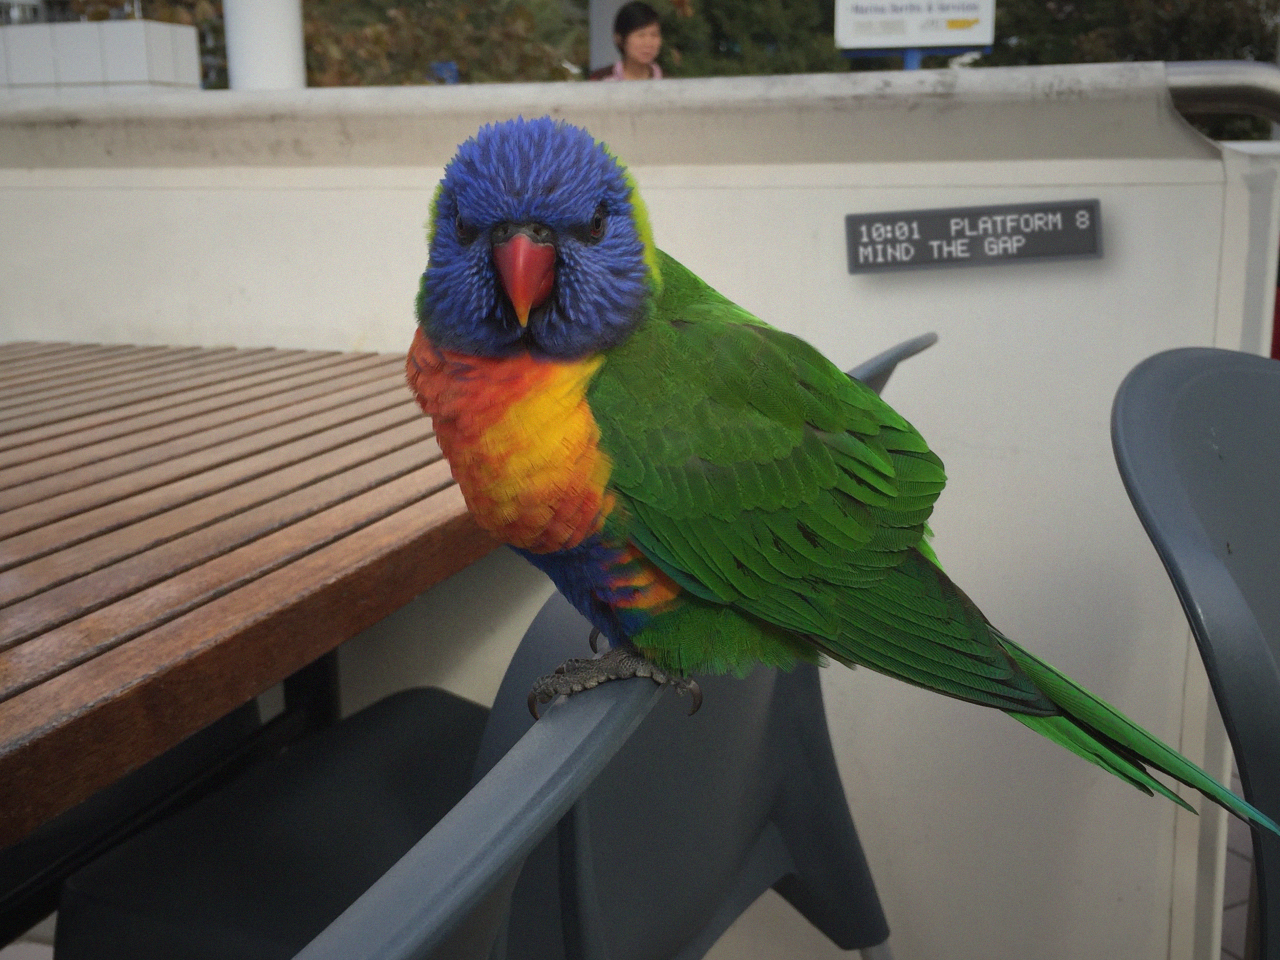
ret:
10:01
